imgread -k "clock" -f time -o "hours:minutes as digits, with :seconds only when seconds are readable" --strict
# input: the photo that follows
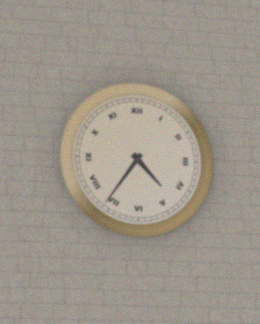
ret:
4:36
